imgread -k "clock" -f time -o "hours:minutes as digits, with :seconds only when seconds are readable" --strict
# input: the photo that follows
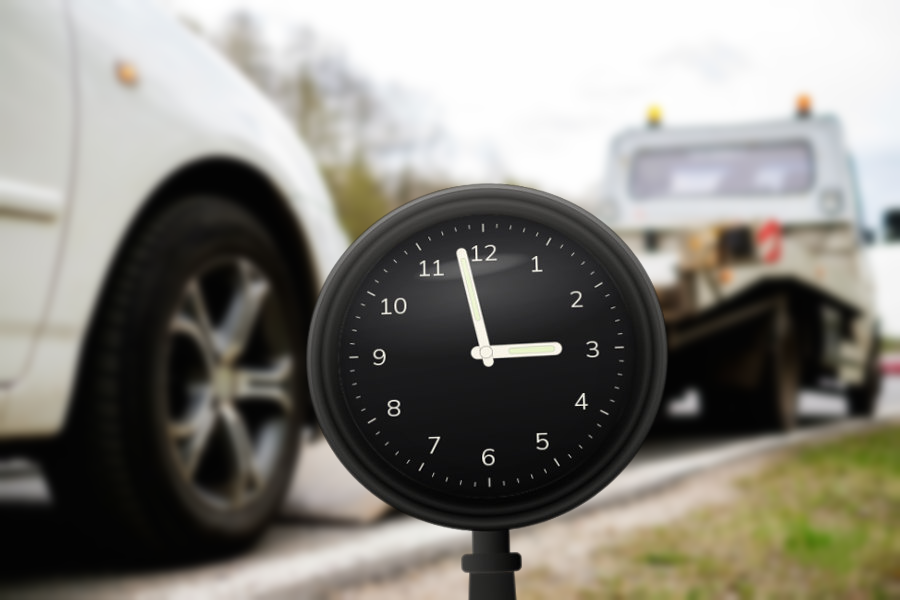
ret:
2:58
